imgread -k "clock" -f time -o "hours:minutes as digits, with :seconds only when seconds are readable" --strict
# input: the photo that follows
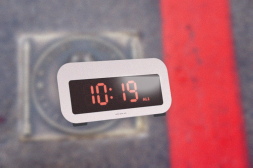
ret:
10:19
